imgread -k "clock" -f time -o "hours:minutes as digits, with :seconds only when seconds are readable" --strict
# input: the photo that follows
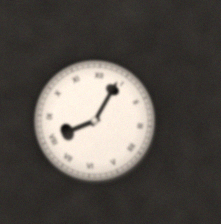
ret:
8:04
